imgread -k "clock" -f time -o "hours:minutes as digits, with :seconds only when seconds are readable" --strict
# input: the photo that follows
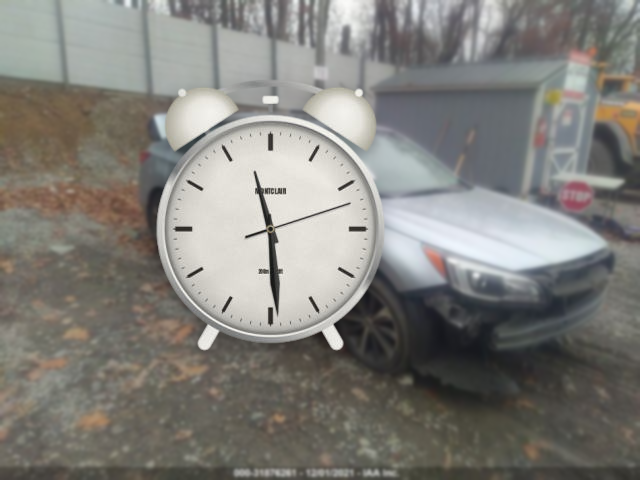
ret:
11:29:12
